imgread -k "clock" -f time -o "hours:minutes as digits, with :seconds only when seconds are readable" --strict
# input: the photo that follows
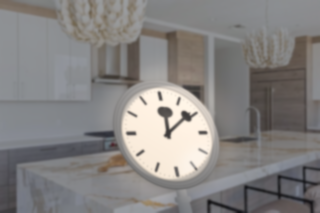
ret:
12:09
